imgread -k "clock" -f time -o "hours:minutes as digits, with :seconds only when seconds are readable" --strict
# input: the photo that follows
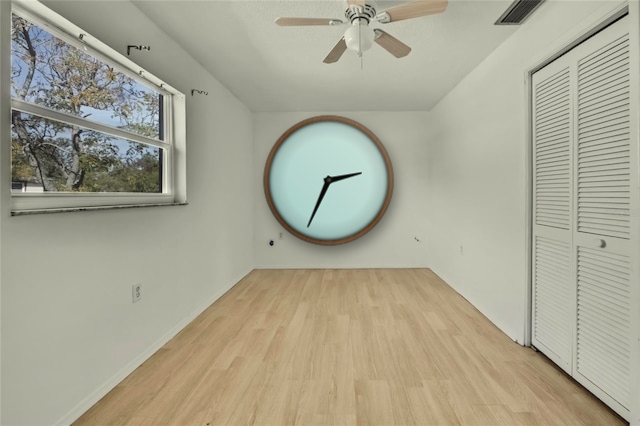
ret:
2:34
